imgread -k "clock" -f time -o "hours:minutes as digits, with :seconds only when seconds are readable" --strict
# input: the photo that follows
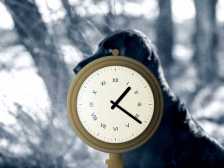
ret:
1:21
